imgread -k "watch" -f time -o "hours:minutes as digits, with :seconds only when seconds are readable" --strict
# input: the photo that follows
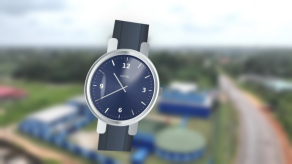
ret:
10:40
